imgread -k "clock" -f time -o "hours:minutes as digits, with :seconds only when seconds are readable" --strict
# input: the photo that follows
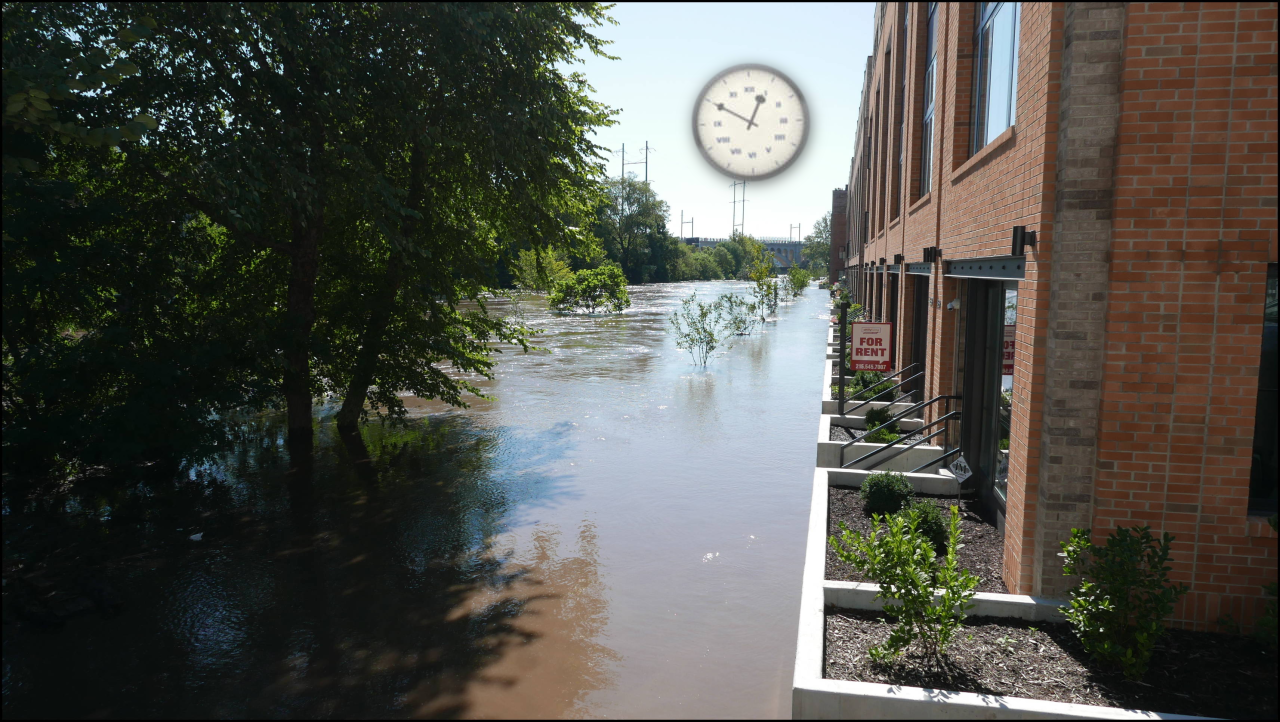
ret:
12:50
